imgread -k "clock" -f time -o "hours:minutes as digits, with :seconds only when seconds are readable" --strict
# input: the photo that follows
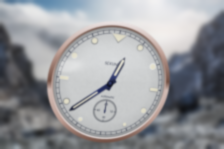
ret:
12:38
